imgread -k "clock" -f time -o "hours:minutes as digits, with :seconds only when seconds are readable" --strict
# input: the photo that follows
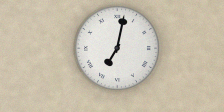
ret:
7:02
